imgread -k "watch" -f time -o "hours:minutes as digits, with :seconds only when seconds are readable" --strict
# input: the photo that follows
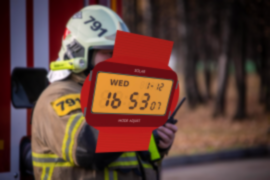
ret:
16:53
